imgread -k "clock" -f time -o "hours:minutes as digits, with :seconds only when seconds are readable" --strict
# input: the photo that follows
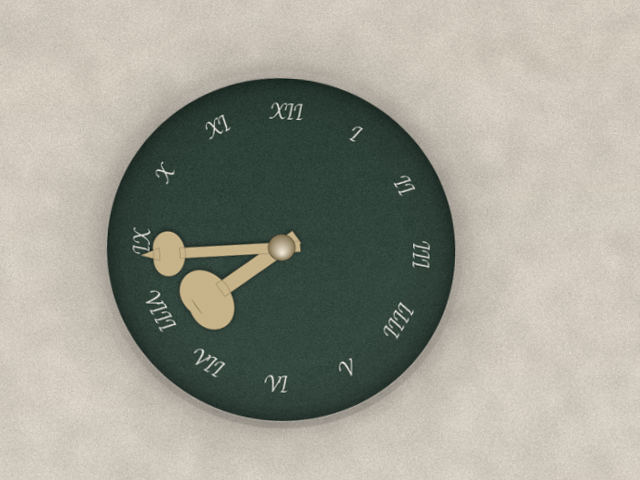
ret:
7:44
